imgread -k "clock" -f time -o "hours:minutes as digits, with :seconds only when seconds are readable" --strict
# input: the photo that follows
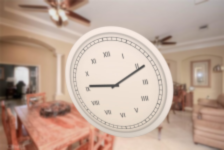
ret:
9:11
